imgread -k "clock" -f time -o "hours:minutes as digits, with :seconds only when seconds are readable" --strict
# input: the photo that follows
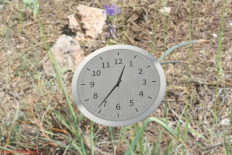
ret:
12:36
